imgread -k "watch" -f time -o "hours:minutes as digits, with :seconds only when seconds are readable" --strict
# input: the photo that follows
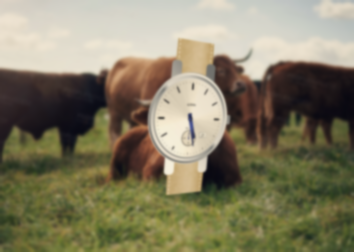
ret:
5:28
